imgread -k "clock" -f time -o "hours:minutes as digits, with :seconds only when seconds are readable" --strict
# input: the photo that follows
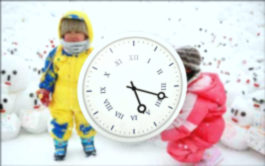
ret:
5:18
